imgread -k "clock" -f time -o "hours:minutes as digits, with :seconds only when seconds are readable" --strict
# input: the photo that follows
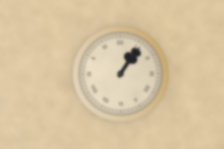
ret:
1:06
